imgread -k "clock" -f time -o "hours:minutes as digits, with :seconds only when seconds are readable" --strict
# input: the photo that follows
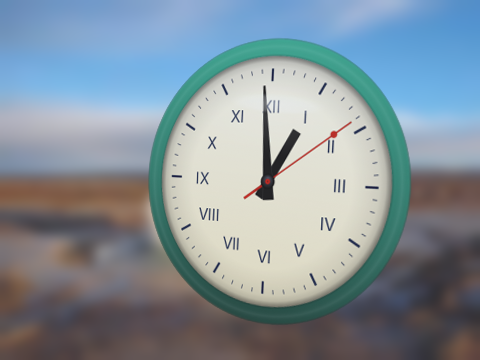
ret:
12:59:09
